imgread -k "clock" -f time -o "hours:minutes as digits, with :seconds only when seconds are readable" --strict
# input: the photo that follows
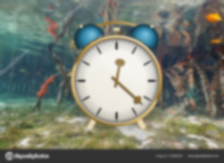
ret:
12:22
